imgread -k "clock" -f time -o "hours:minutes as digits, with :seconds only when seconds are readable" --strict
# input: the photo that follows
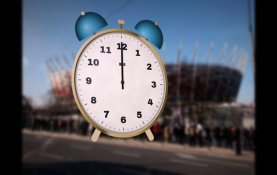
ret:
12:00
